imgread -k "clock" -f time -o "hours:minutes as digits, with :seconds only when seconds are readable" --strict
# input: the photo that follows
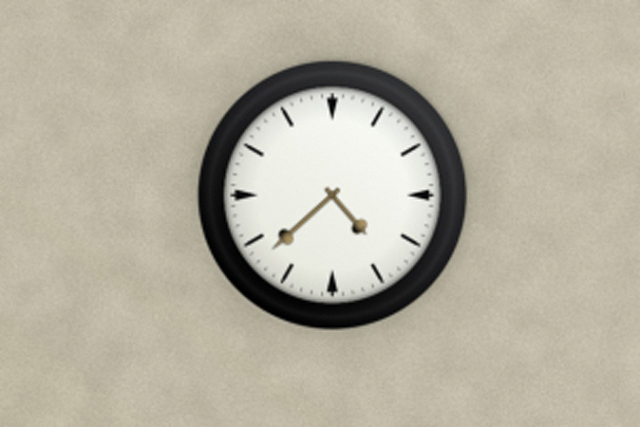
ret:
4:38
